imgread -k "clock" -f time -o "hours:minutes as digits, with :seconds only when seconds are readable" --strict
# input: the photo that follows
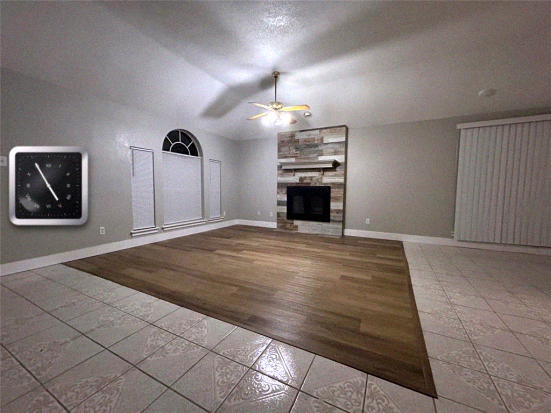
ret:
4:55
